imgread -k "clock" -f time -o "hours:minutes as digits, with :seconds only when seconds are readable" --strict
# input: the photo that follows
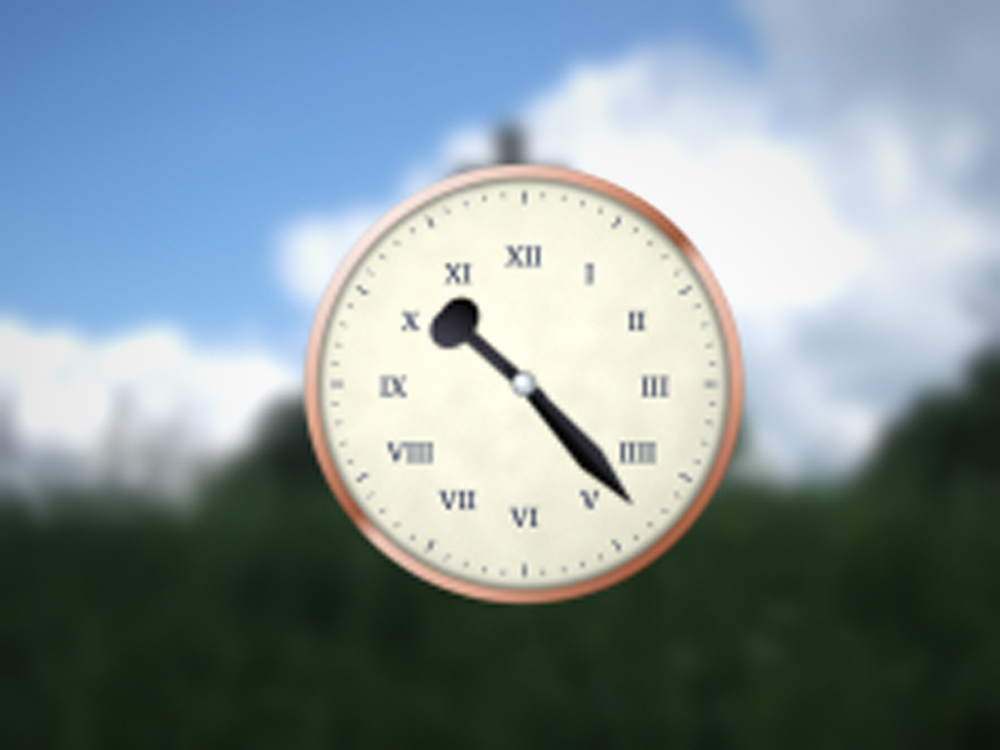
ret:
10:23
